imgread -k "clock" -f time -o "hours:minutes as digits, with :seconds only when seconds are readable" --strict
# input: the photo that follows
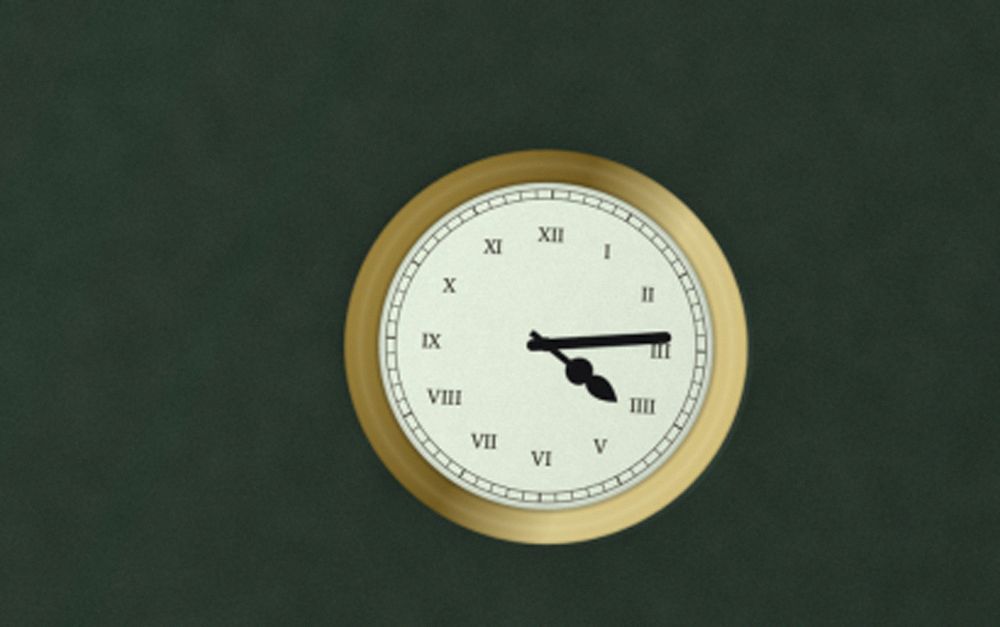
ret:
4:14
